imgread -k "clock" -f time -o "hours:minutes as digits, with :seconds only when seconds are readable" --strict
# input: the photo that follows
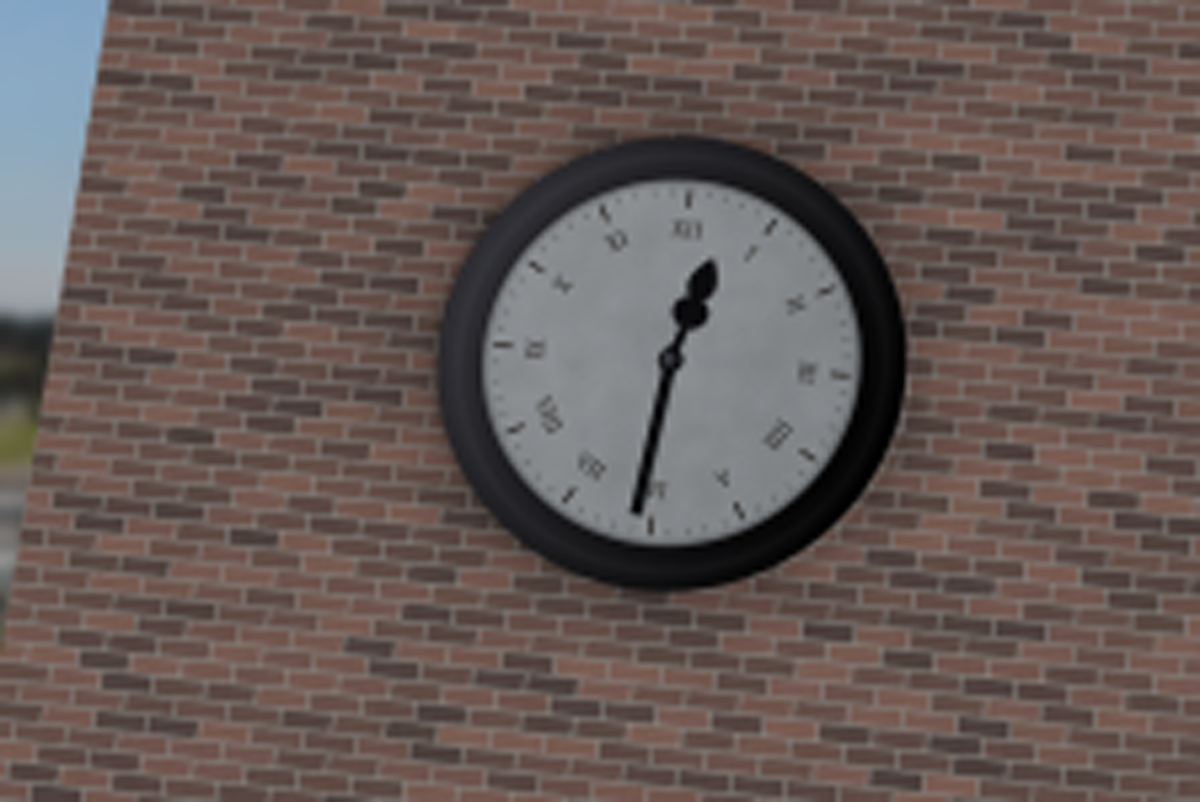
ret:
12:31
